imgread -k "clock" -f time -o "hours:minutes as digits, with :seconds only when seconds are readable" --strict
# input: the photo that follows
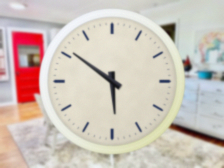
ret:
5:51
